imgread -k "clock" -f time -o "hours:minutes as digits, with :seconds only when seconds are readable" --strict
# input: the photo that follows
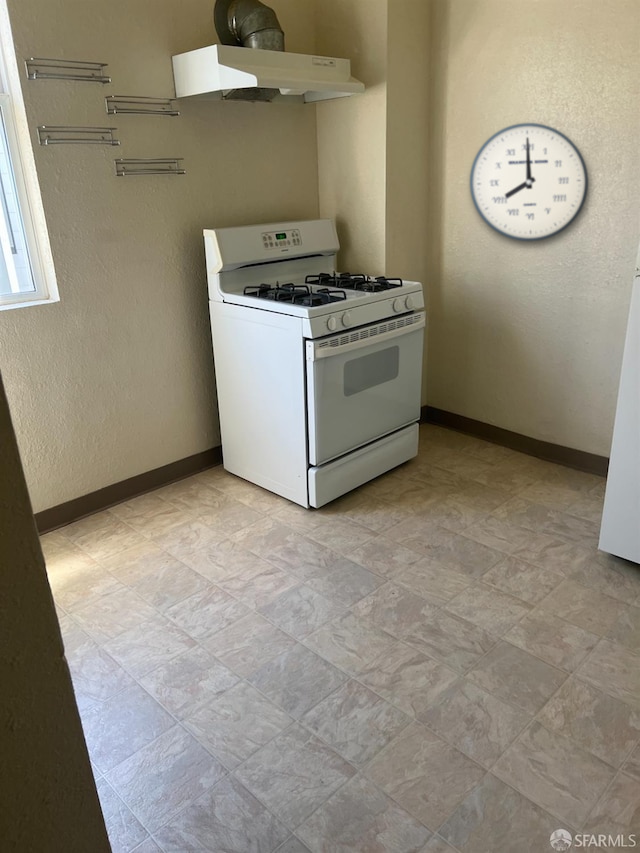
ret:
8:00
